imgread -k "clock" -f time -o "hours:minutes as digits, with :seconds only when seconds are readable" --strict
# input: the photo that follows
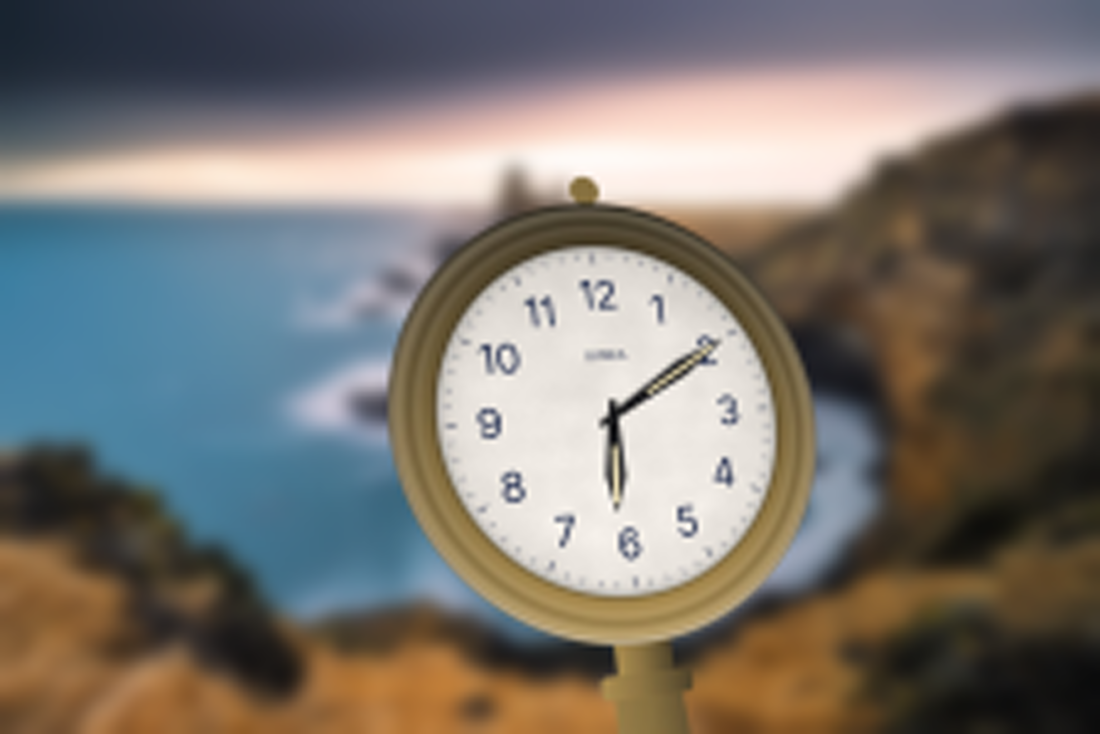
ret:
6:10
